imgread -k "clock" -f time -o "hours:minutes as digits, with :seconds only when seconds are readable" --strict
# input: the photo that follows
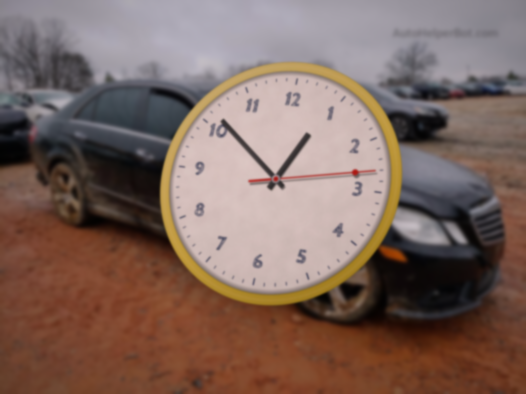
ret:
12:51:13
